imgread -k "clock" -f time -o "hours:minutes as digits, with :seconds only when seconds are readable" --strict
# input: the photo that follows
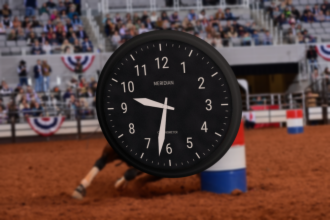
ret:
9:32
